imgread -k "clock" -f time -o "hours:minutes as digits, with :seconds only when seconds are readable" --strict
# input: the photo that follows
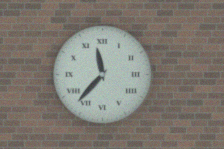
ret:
11:37
